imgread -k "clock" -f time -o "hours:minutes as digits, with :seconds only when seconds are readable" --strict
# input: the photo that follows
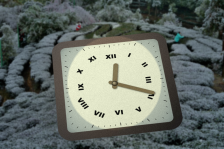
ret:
12:19
